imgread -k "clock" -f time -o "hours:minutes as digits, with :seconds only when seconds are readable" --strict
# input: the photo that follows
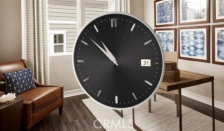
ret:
10:52
